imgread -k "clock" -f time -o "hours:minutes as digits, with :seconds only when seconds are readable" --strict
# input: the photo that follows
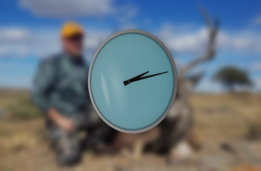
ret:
2:13
